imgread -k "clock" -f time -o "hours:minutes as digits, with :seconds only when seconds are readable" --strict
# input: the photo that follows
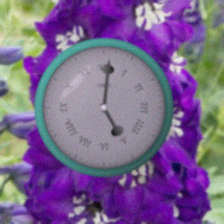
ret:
5:01
